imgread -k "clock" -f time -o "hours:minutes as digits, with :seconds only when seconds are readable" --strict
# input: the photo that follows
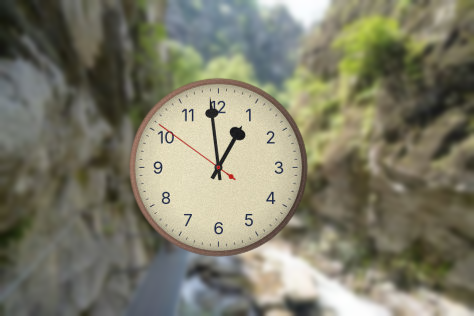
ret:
12:58:51
